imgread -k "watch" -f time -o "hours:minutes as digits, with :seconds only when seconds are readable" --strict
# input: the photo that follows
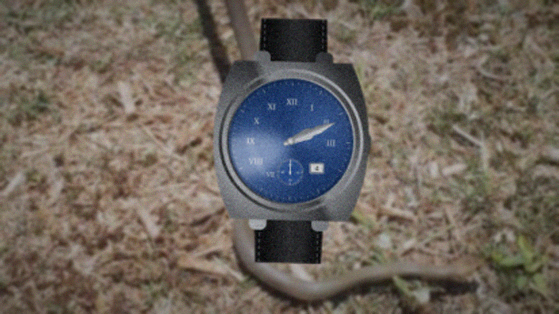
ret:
2:11
